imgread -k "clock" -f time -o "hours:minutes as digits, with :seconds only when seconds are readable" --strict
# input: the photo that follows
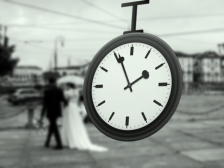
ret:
1:56
